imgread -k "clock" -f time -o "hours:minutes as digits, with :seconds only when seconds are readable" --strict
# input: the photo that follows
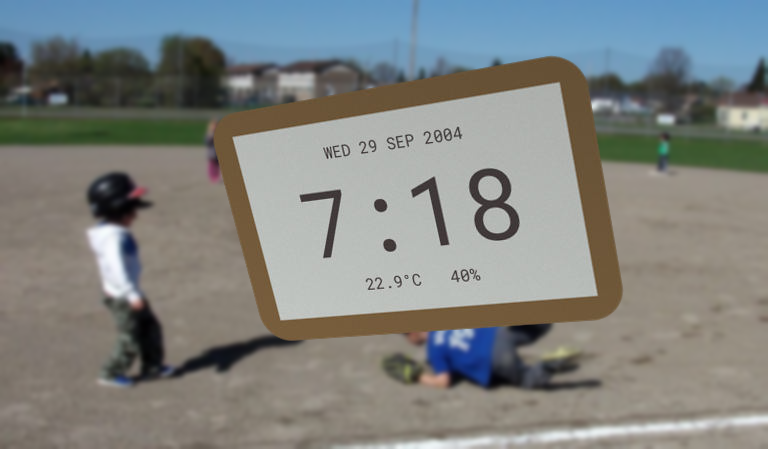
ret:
7:18
